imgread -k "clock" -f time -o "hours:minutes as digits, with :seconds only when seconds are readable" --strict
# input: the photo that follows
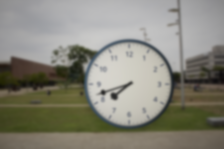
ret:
7:42
